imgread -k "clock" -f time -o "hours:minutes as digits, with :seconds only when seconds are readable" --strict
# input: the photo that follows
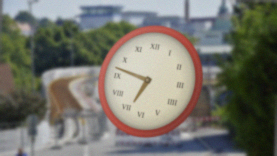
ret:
6:47
